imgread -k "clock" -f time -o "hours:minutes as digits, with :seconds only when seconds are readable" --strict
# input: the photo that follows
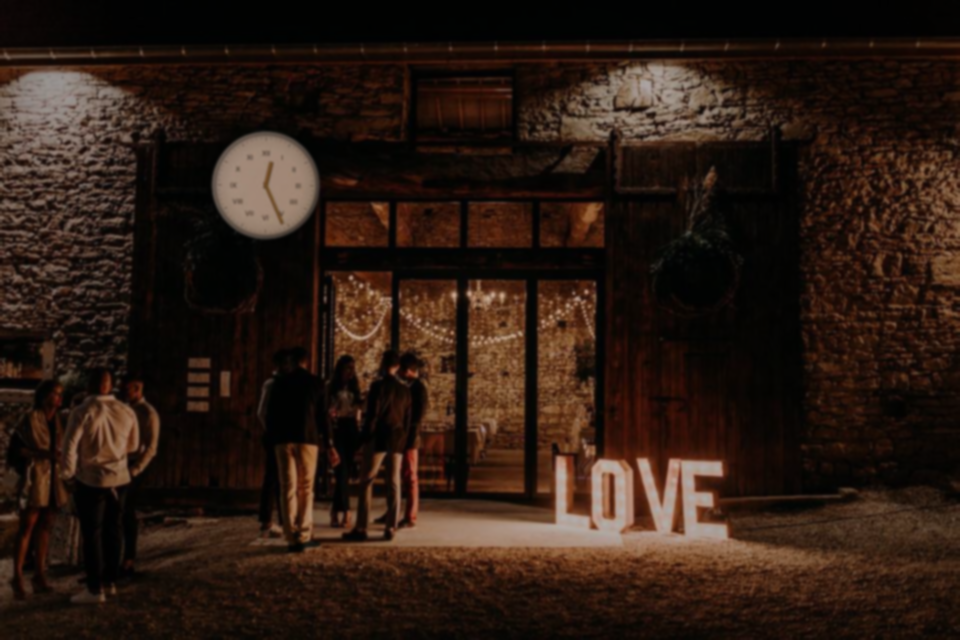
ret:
12:26
